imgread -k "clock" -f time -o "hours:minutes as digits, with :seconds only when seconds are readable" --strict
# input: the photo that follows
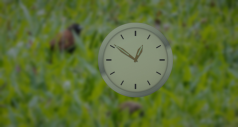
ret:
12:51
